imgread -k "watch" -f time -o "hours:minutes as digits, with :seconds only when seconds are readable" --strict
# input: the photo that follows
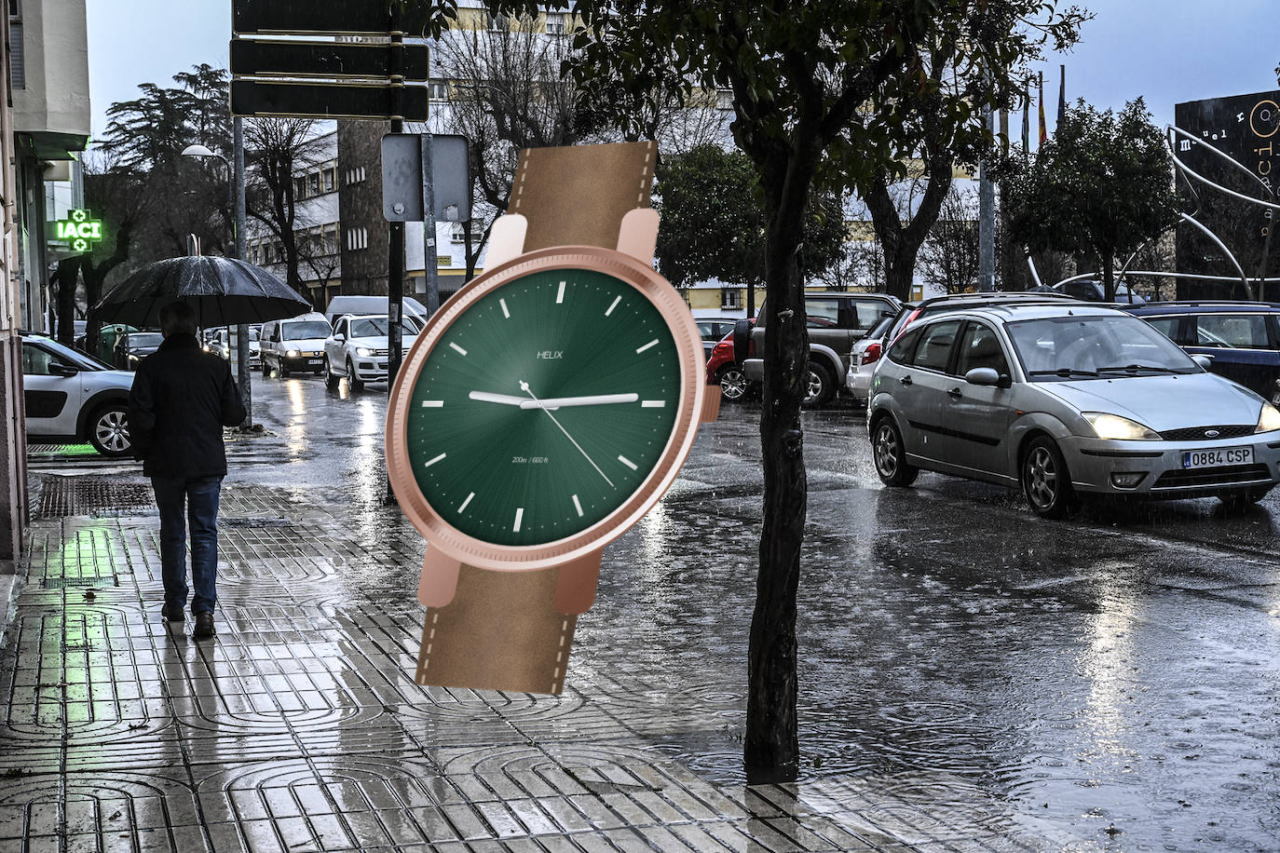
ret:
9:14:22
